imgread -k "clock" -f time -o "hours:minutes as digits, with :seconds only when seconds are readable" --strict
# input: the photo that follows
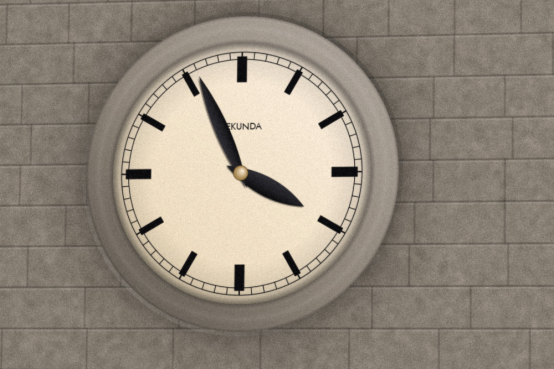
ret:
3:56
